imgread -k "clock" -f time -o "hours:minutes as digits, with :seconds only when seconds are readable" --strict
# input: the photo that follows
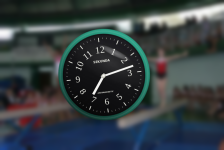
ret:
7:13
